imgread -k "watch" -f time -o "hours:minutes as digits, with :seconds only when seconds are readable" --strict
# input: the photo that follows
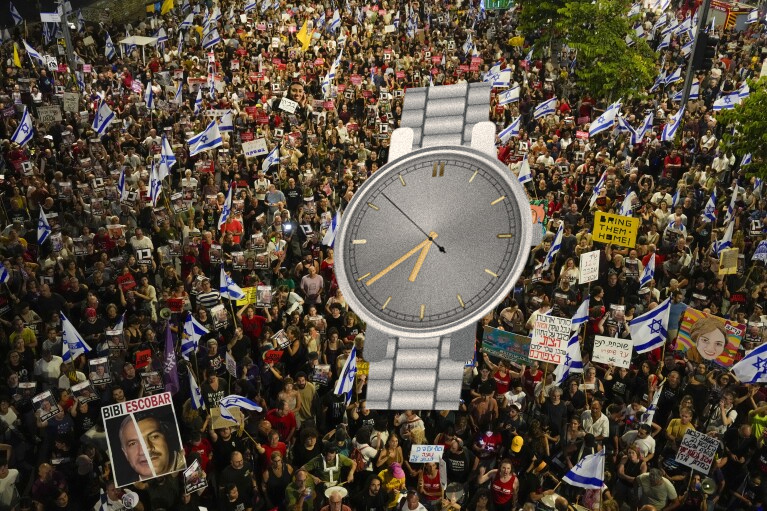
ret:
6:38:52
